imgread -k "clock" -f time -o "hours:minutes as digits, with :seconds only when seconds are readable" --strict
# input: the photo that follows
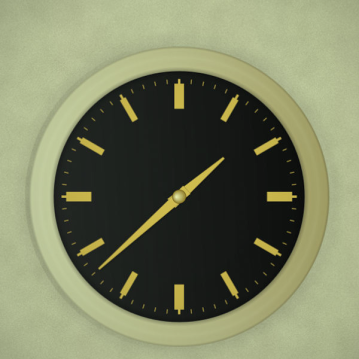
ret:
1:38
